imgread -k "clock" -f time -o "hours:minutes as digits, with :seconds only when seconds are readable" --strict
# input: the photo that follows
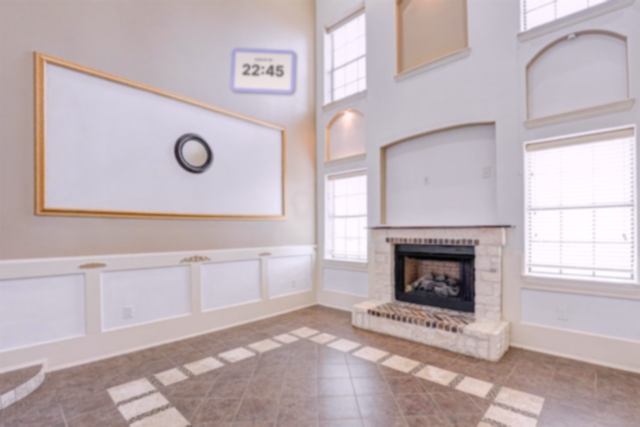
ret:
22:45
